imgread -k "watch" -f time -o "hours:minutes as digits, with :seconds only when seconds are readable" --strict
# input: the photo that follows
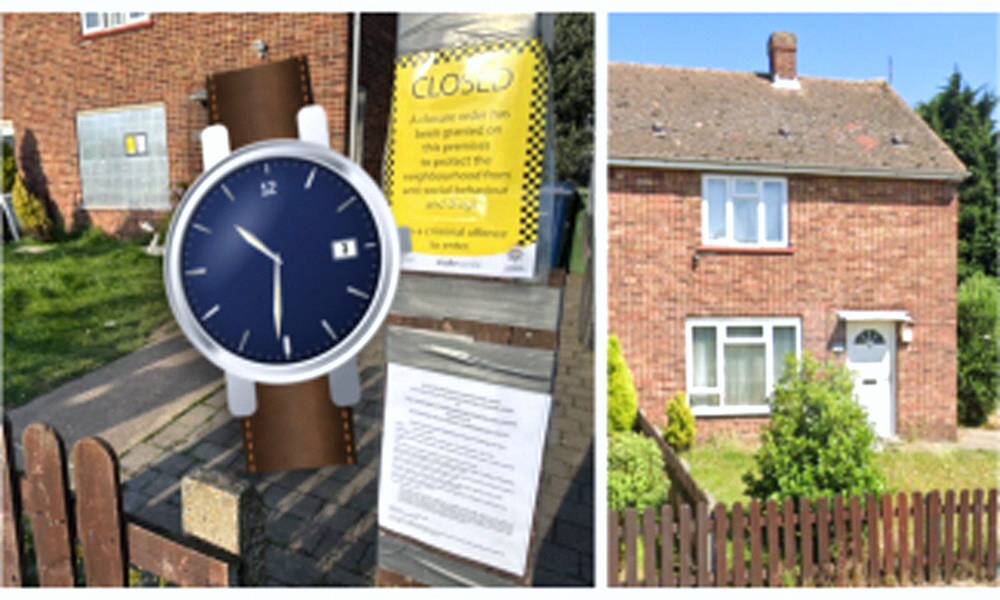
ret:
10:31
